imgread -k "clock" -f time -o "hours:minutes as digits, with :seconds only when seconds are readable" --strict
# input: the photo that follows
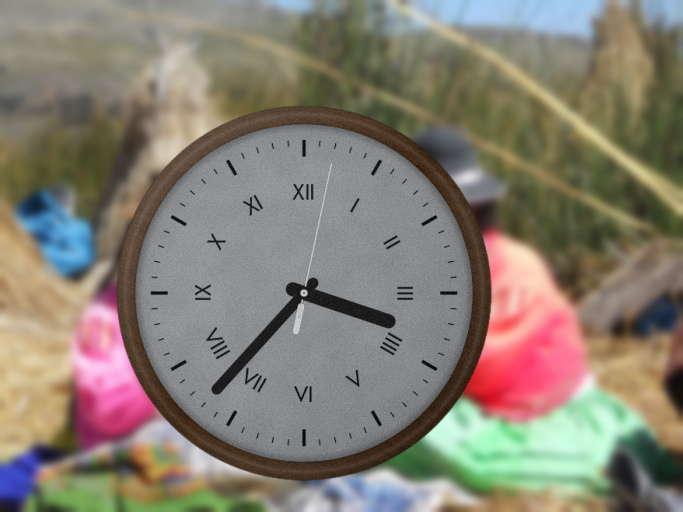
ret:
3:37:02
